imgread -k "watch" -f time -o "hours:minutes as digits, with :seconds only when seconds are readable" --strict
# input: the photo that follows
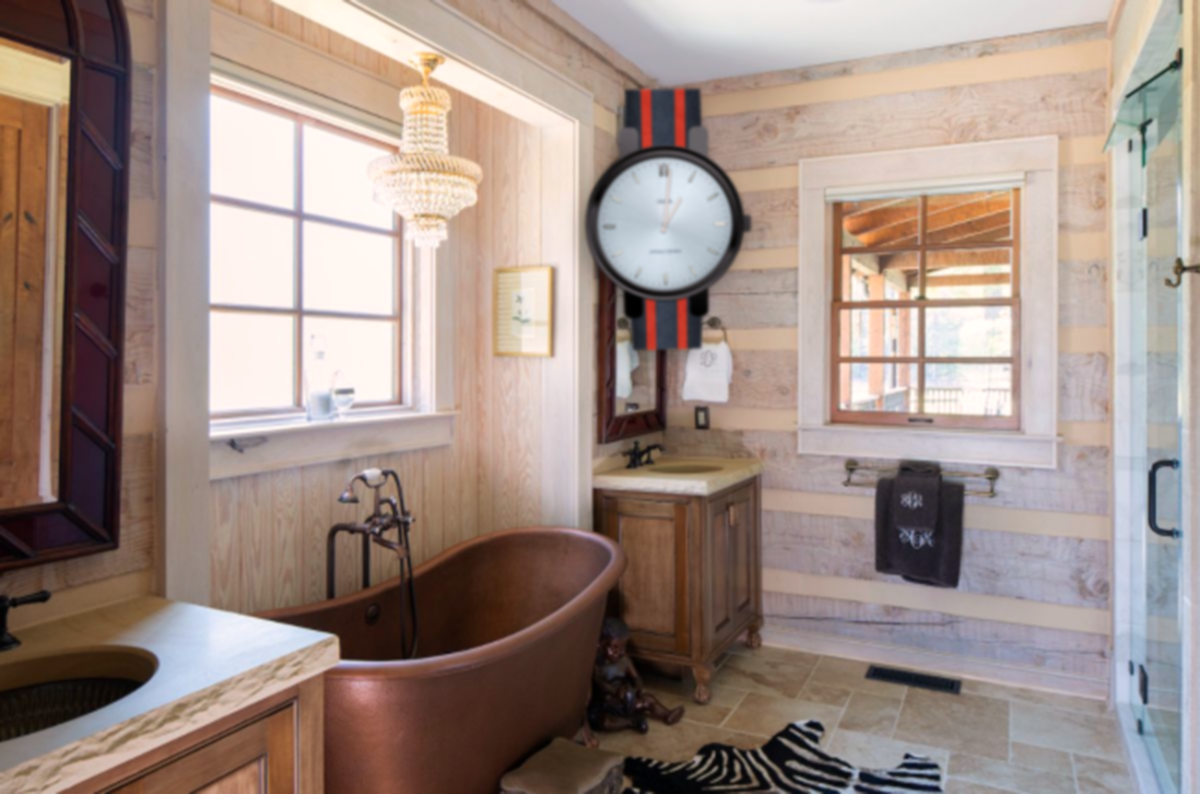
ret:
1:01
